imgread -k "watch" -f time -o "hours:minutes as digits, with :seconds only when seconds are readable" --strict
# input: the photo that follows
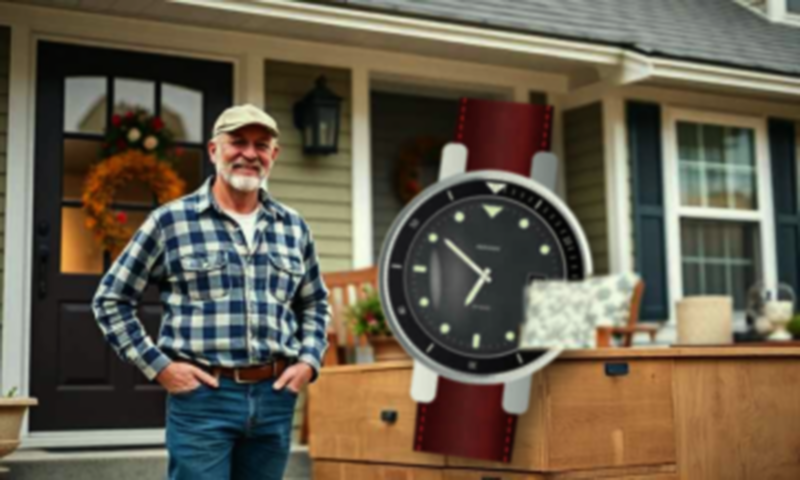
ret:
6:51
